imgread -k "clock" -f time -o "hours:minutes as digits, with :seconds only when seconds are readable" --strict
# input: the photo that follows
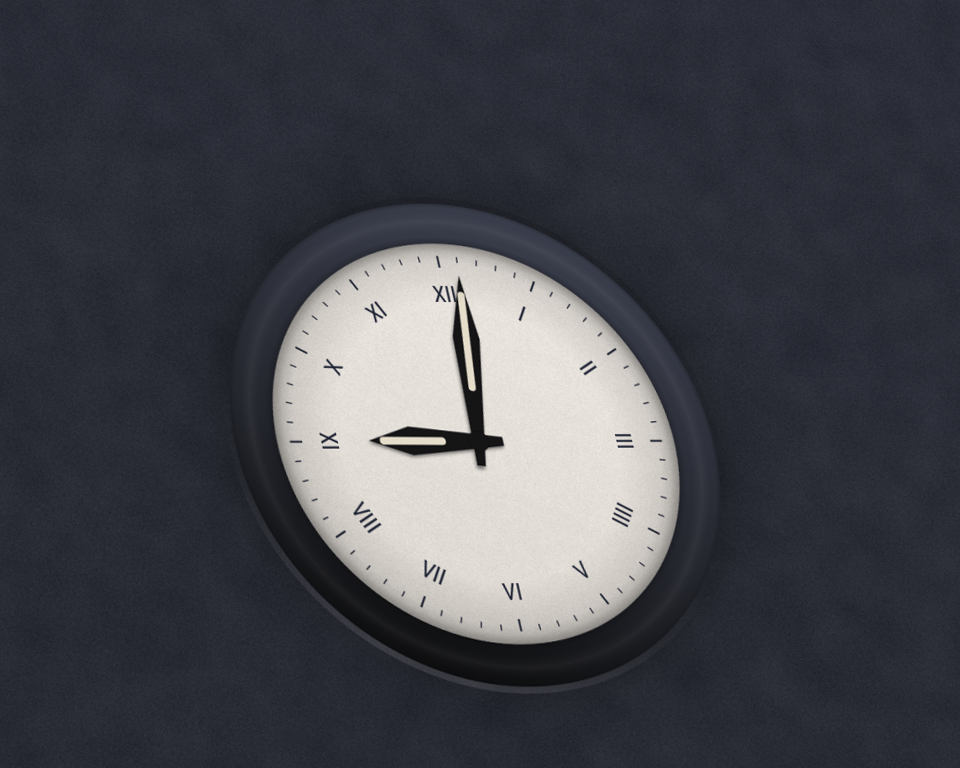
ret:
9:01
